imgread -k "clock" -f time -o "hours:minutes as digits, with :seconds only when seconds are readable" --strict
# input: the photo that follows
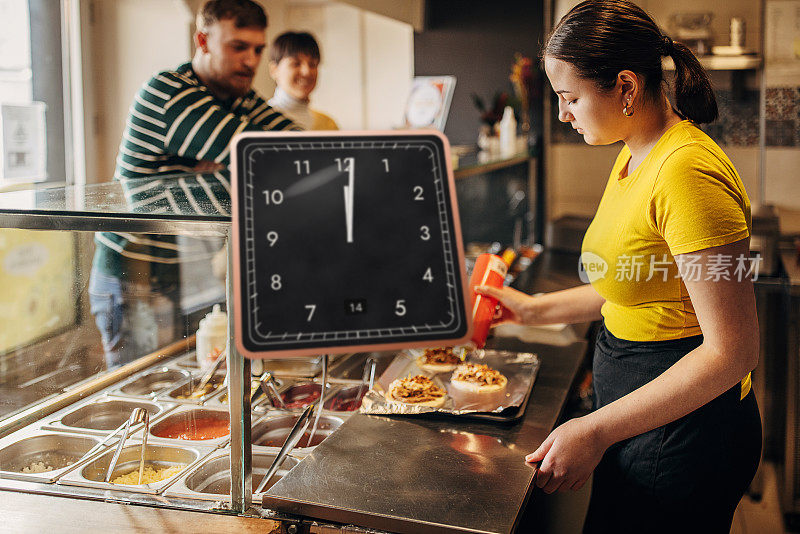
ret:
12:01
